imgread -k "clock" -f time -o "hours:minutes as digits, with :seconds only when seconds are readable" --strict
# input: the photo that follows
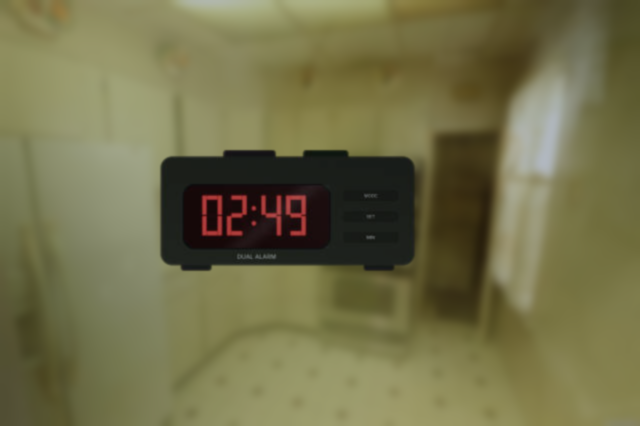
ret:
2:49
